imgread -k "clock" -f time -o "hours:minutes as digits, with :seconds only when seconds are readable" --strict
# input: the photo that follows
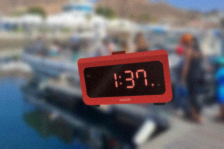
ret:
1:37
